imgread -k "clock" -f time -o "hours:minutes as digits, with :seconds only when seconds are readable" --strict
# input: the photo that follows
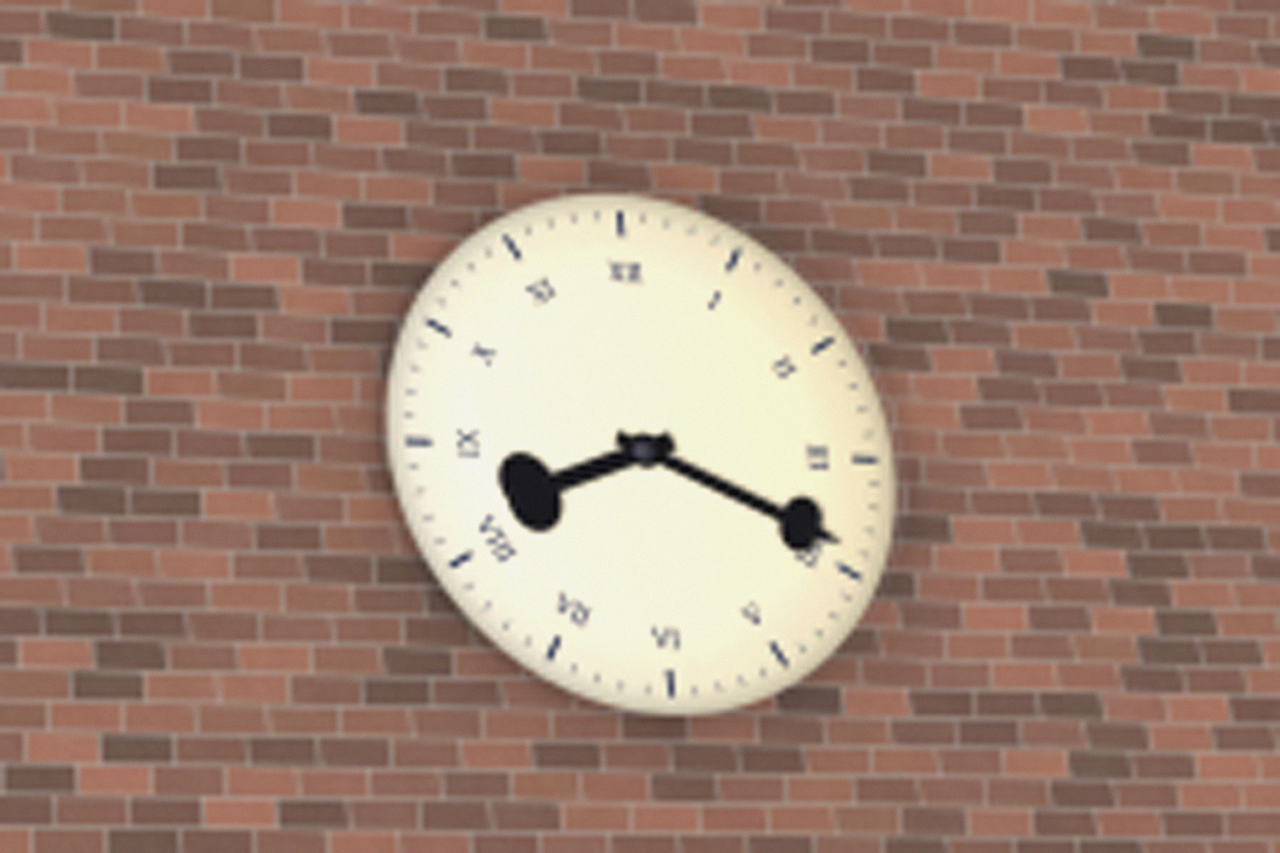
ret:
8:19
